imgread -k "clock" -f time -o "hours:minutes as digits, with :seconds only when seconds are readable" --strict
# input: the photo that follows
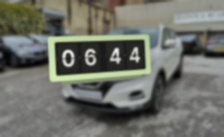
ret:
6:44
